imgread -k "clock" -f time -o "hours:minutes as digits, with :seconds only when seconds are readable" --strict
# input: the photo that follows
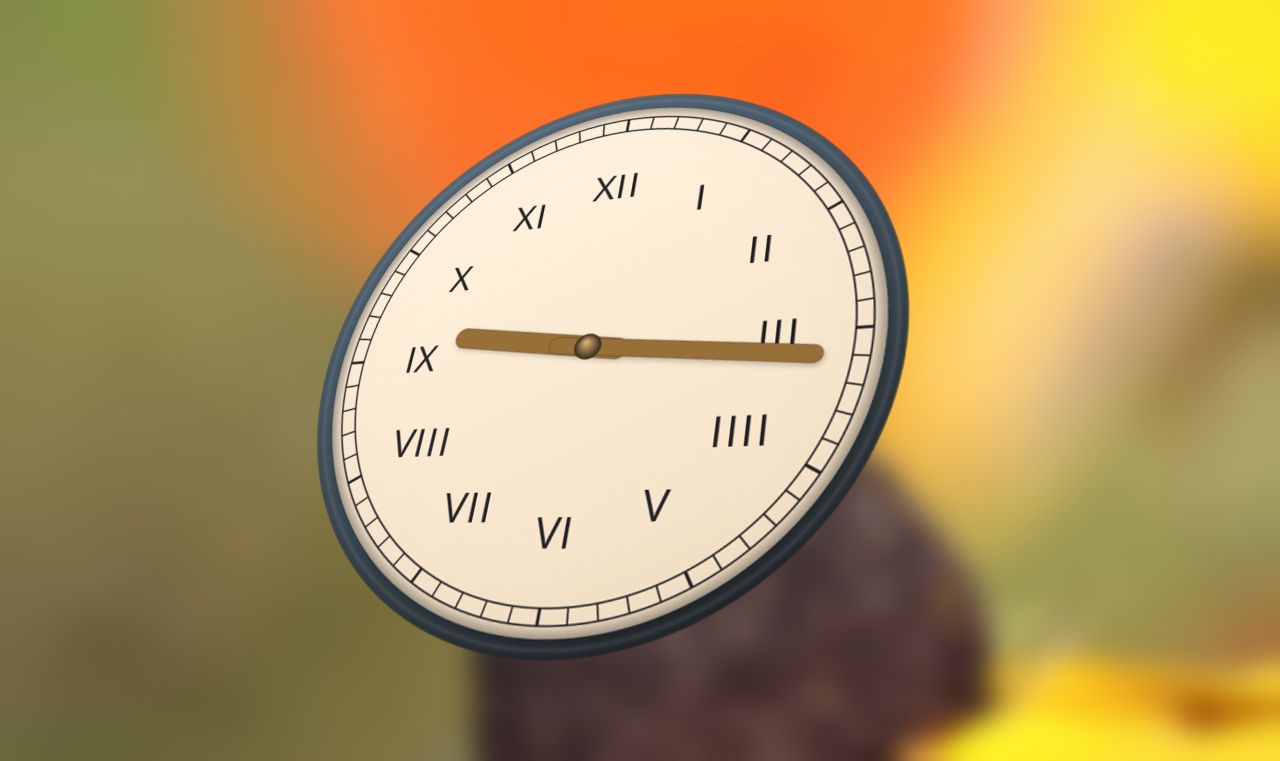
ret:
9:16
